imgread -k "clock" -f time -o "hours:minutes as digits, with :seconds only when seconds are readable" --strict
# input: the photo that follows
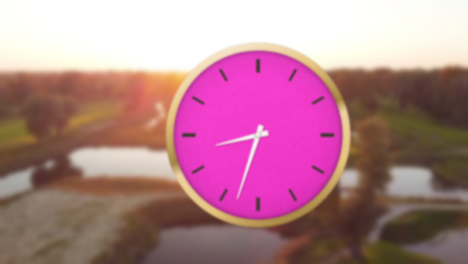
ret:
8:33
